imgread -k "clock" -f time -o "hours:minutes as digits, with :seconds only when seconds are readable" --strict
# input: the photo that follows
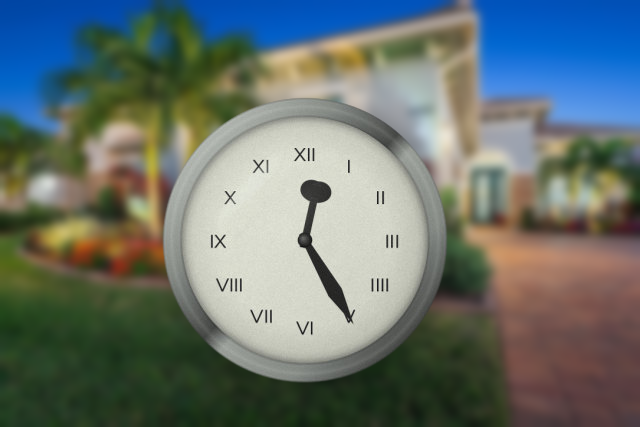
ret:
12:25
